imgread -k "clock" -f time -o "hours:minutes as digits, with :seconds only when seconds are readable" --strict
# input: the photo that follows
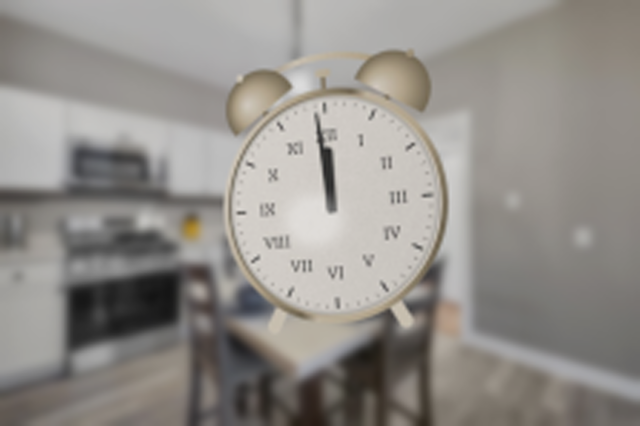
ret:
11:59
